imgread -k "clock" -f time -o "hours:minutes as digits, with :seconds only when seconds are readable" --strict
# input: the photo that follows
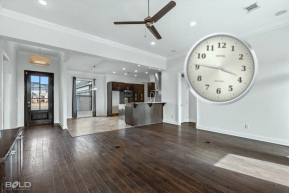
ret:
3:46
